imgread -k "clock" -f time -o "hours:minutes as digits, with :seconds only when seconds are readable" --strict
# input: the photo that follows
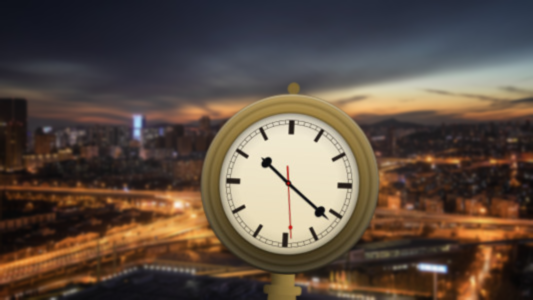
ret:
10:21:29
